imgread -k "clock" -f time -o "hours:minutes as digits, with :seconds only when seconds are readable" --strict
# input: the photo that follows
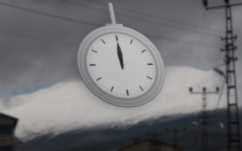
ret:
12:00
